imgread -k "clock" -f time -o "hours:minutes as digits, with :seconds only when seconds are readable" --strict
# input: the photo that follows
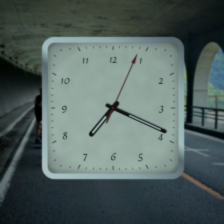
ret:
7:19:04
